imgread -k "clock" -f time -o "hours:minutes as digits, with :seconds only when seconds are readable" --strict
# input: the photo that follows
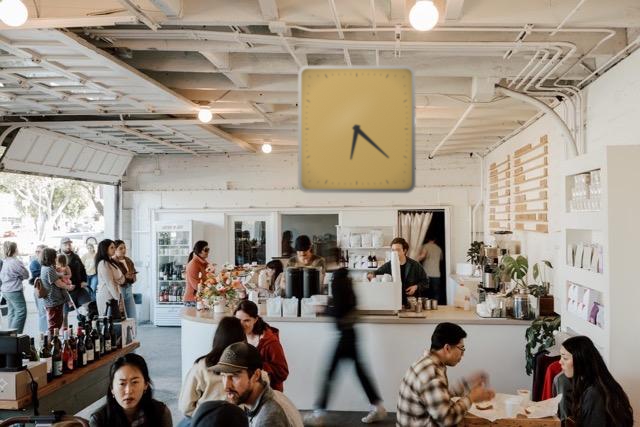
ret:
6:22
